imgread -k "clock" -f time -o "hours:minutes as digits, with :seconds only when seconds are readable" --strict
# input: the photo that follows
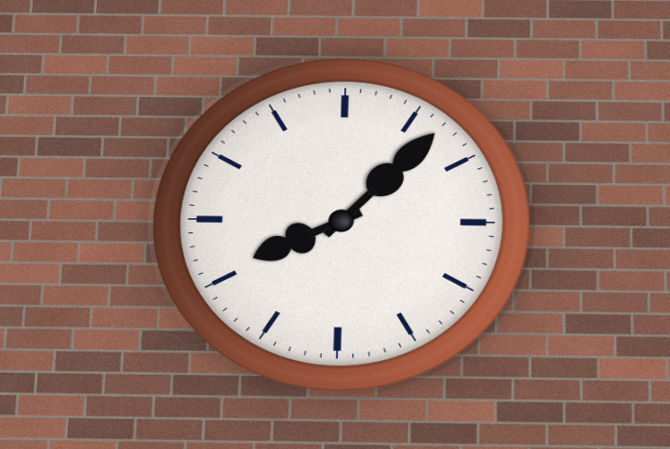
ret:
8:07
